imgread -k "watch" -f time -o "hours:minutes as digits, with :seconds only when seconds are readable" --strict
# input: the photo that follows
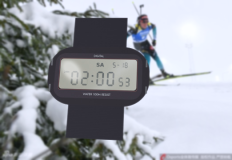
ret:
2:00:53
